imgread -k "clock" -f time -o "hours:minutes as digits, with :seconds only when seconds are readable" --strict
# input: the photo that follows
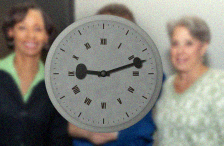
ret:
9:12
